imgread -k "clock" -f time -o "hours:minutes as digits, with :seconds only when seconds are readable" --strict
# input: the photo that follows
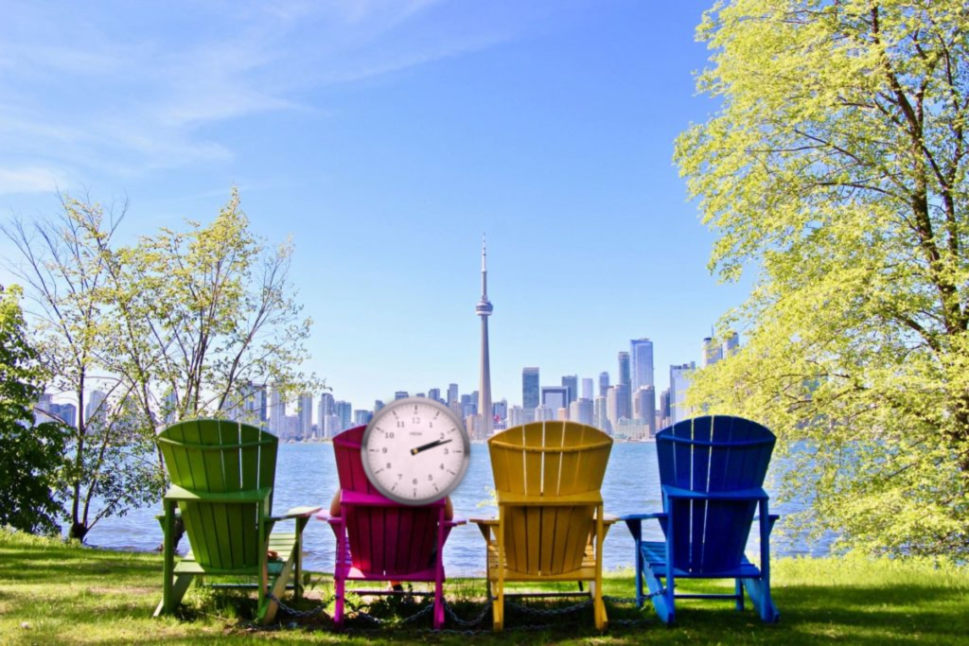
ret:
2:12
